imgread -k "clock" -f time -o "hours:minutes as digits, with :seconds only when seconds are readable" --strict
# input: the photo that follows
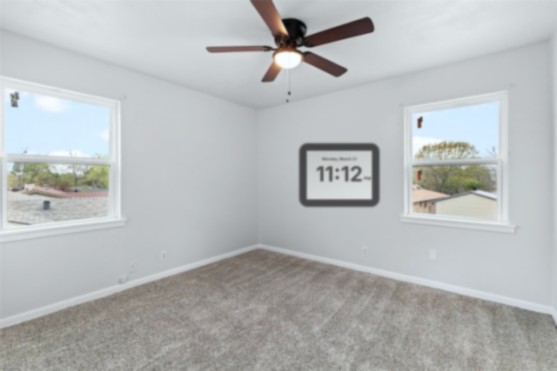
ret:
11:12
